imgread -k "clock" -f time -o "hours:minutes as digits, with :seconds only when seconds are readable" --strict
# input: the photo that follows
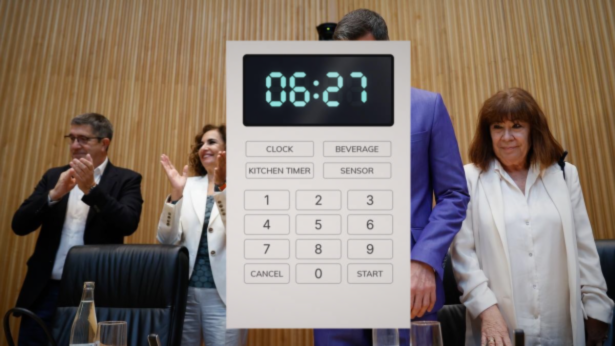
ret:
6:27
